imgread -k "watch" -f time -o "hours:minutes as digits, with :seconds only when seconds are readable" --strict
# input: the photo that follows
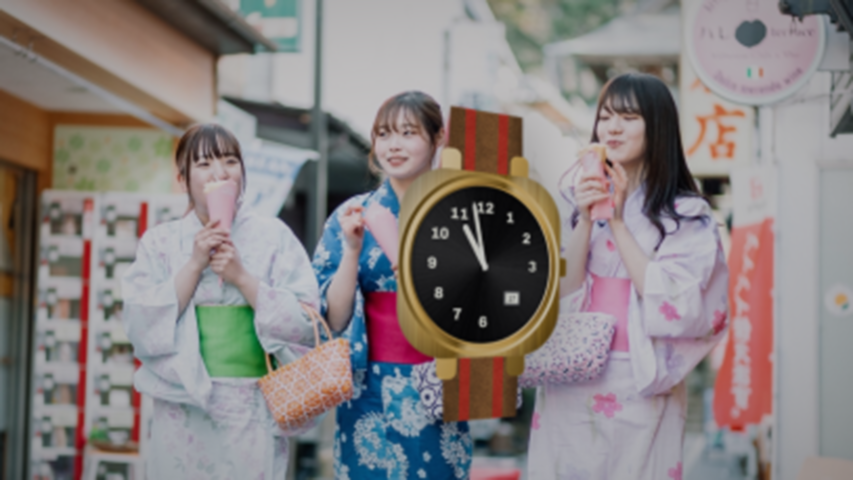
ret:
10:58
